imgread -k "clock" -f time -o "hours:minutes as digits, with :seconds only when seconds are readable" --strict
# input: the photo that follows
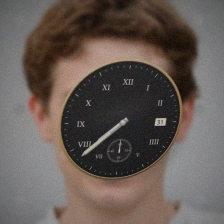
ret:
7:38
